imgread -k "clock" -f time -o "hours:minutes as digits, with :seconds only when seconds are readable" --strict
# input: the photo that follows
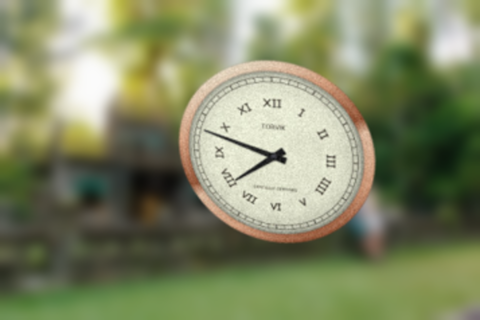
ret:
7:48
